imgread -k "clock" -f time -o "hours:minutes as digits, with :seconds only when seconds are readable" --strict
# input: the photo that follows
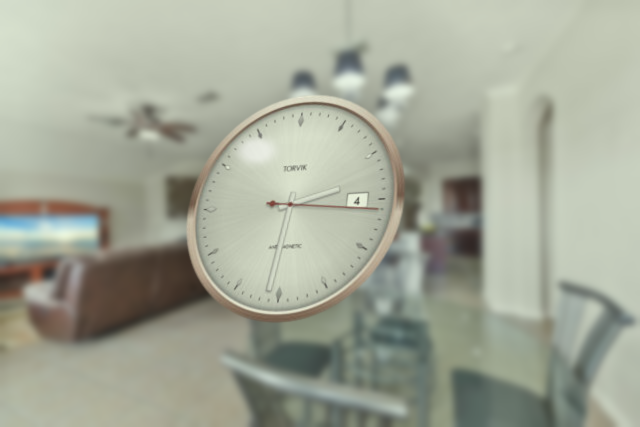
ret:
2:31:16
